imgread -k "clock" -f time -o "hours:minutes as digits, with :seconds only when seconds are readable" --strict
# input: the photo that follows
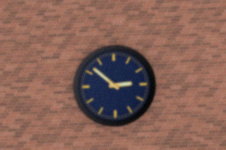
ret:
2:52
